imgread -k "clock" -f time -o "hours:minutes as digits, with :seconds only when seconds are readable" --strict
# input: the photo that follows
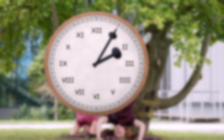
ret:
2:05
